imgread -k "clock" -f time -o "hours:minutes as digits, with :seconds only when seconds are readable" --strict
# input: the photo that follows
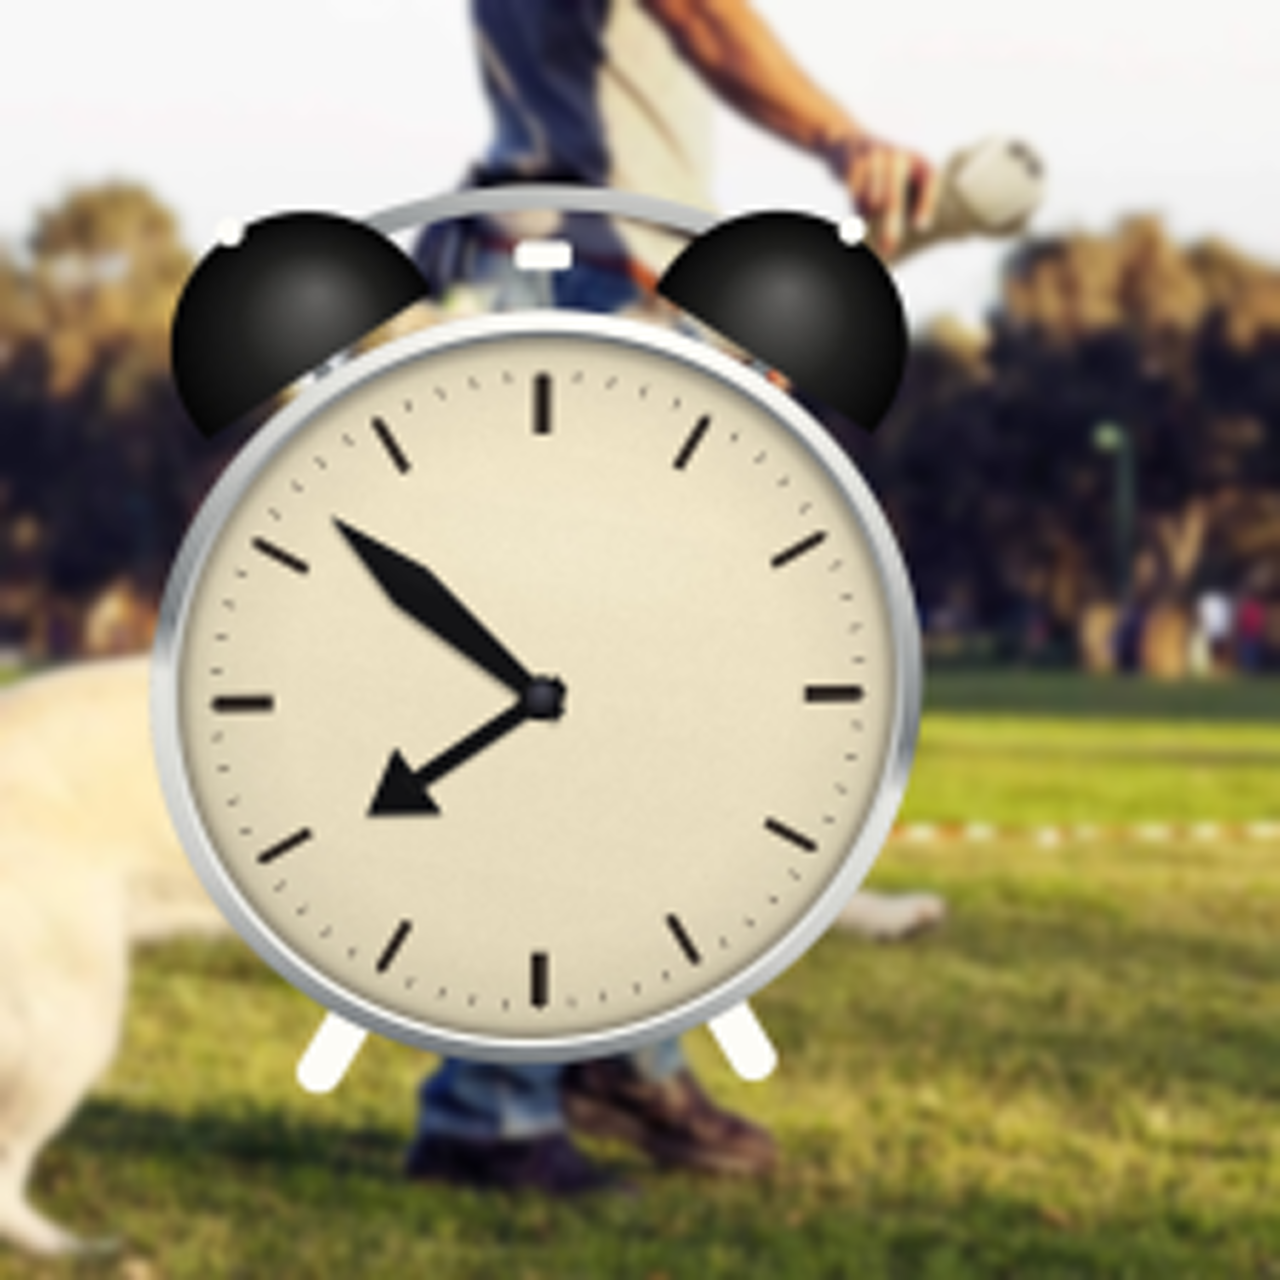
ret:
7:52
